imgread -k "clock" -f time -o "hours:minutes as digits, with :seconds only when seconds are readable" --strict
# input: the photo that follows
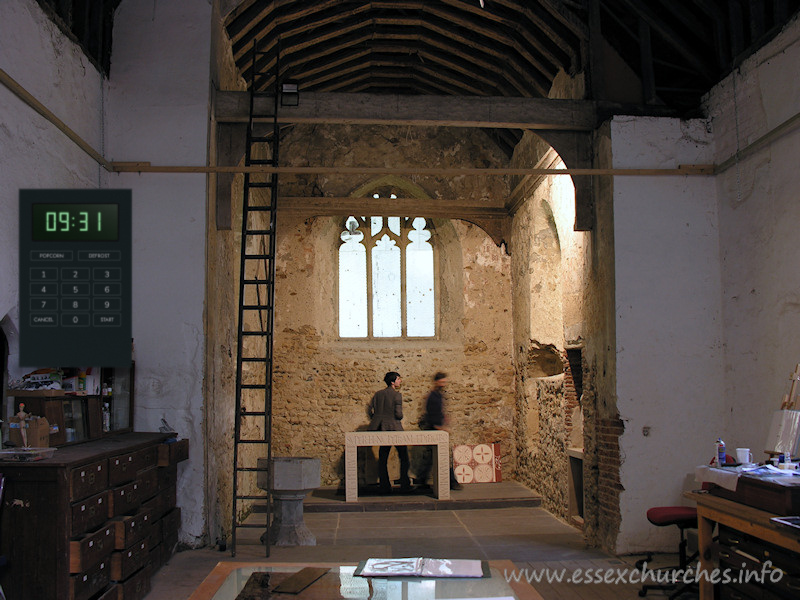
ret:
9:31
